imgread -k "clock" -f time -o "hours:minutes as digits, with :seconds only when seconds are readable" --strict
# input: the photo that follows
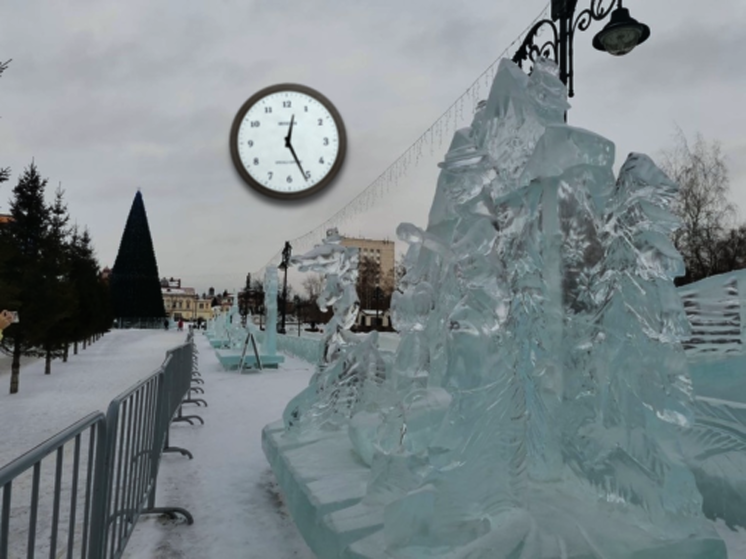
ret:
12:26
